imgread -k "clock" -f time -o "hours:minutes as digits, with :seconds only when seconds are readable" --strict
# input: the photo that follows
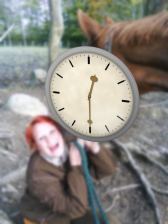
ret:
12:30
